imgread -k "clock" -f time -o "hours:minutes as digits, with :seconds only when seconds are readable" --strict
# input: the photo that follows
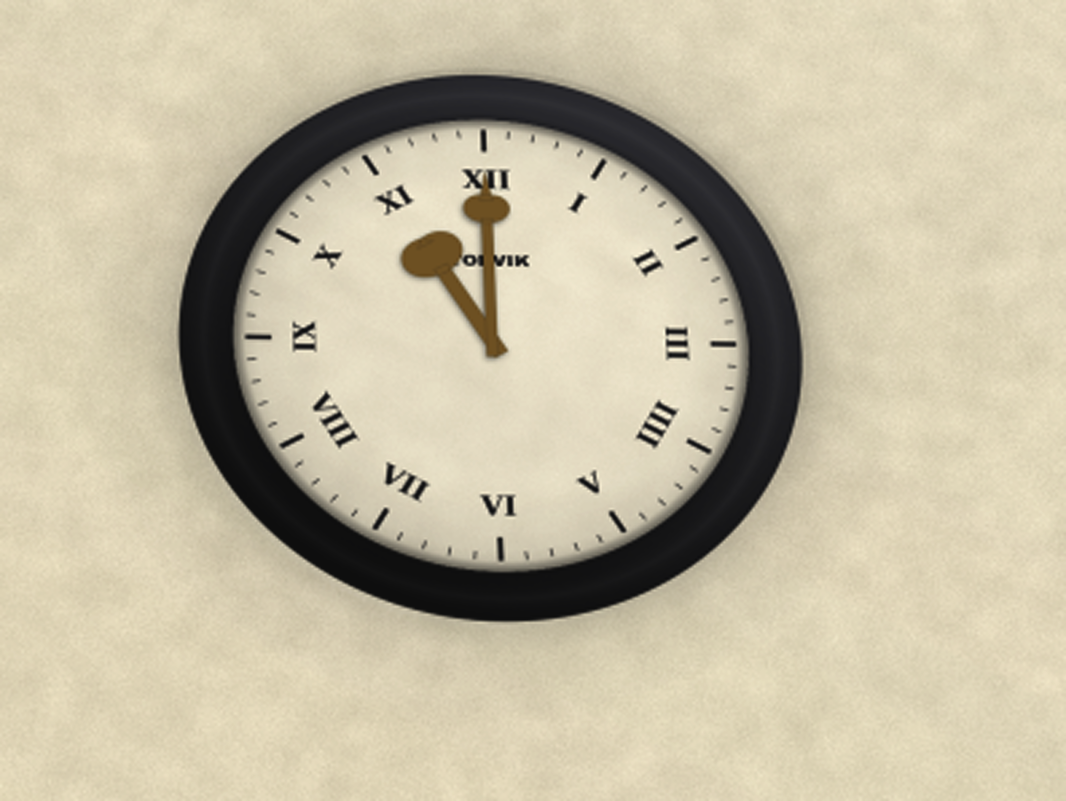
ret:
11:00
